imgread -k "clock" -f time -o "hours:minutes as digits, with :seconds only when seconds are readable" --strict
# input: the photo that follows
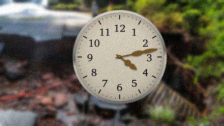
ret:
4:13
